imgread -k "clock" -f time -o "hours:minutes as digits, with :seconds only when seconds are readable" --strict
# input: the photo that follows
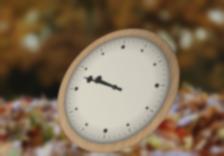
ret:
9:48
